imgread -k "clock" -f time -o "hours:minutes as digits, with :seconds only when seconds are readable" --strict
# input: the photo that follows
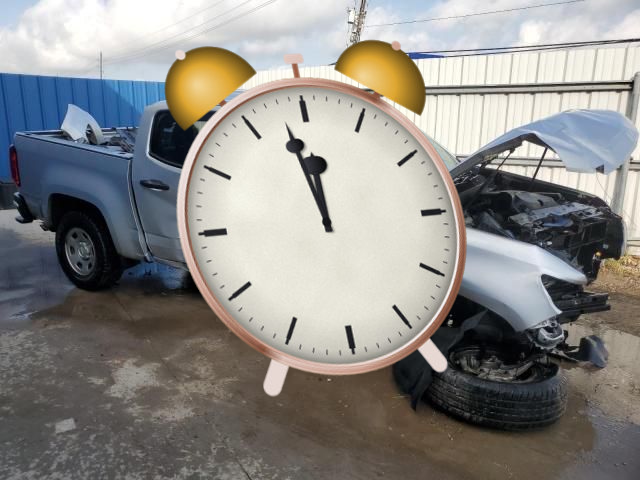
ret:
11:58
